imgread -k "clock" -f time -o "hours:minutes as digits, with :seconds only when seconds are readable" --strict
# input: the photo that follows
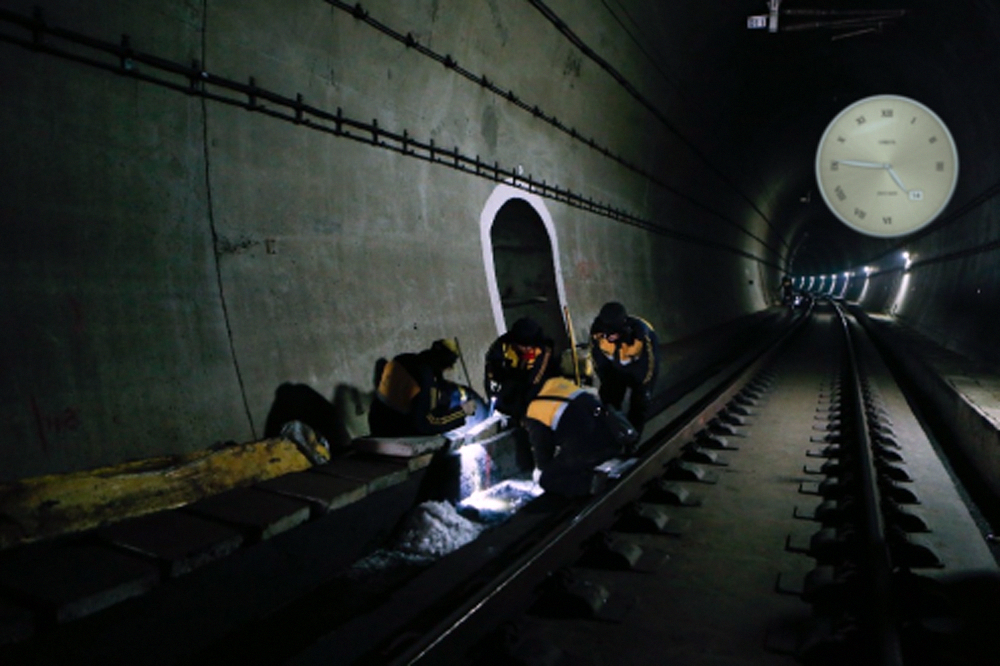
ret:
4:46
